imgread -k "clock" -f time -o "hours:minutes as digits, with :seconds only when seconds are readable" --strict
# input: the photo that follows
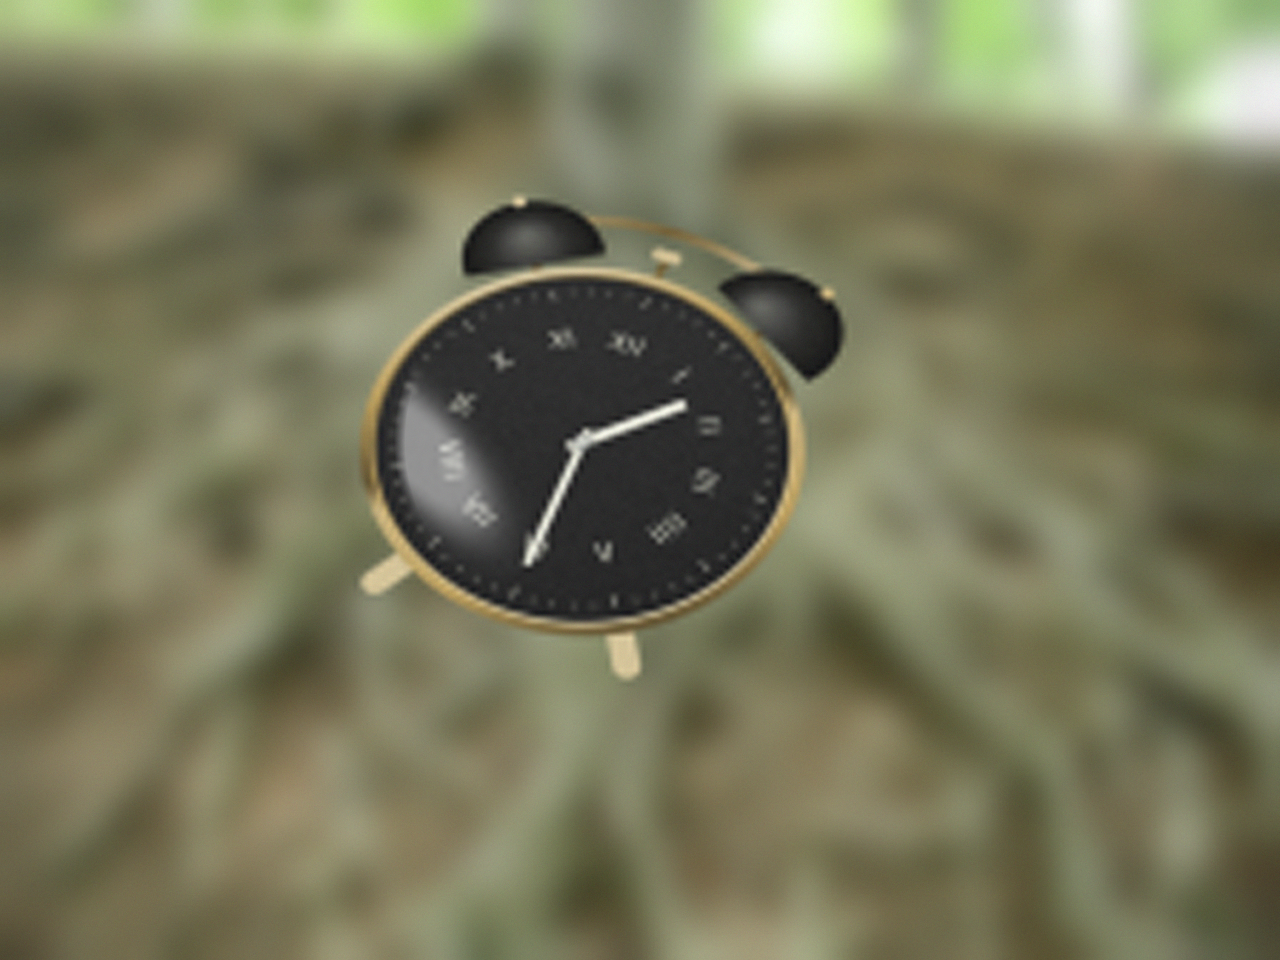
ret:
1:30
